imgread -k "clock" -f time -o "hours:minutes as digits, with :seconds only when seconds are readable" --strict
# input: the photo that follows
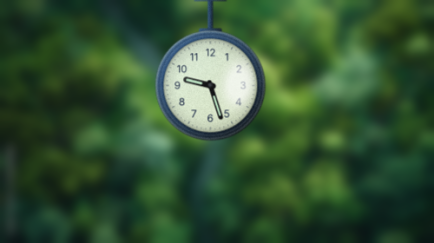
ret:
9:27
